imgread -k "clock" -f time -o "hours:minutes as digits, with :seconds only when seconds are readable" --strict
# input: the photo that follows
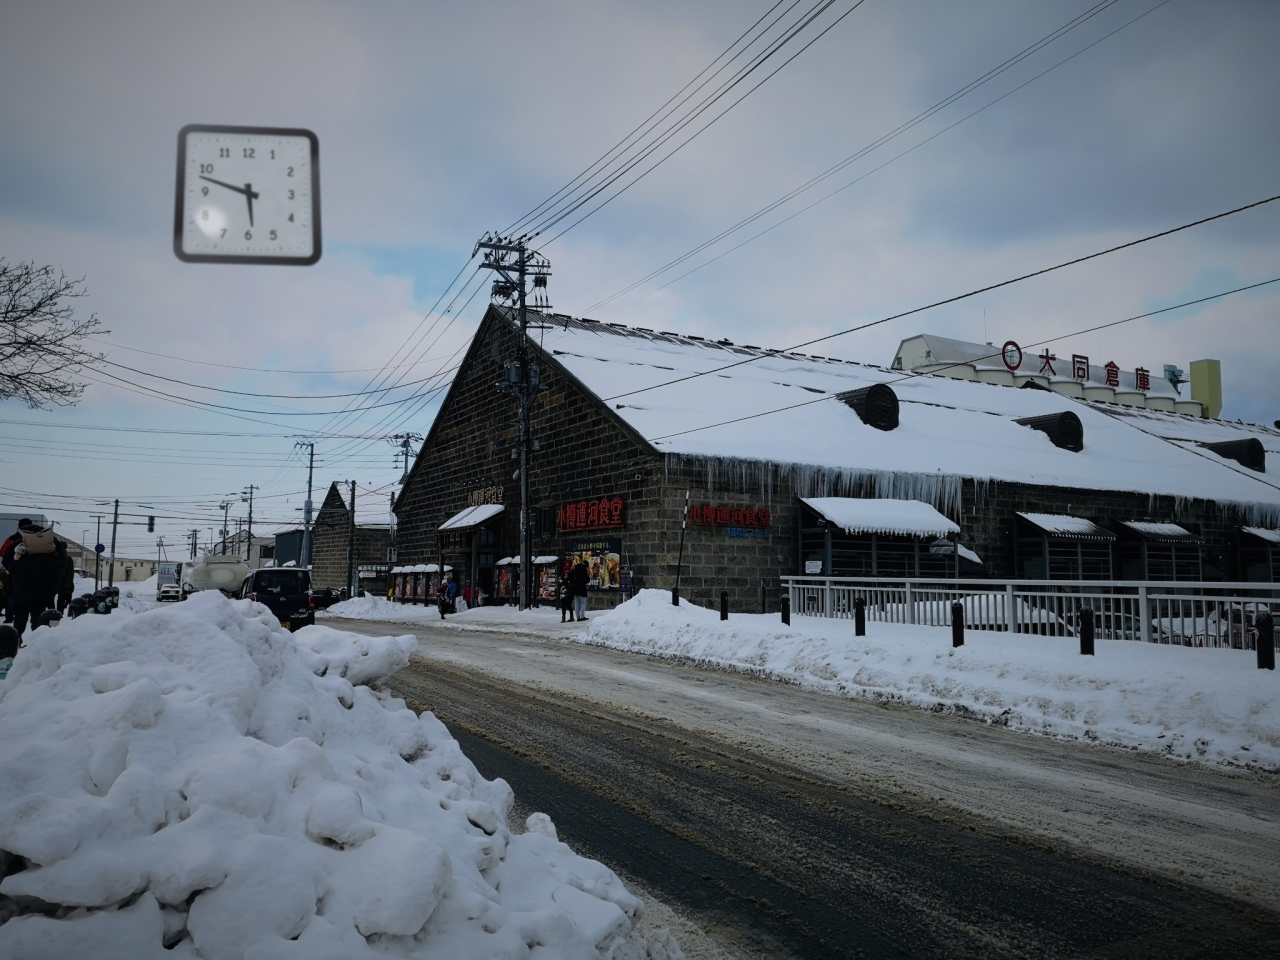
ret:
5:48
